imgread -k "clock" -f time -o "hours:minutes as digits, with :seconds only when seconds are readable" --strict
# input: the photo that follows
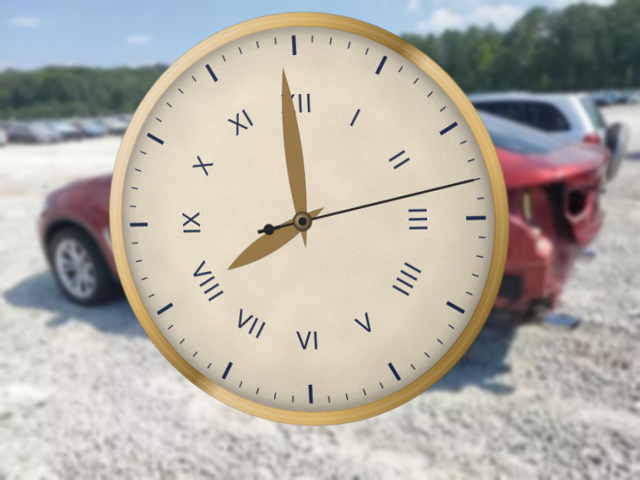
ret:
7:59:13
